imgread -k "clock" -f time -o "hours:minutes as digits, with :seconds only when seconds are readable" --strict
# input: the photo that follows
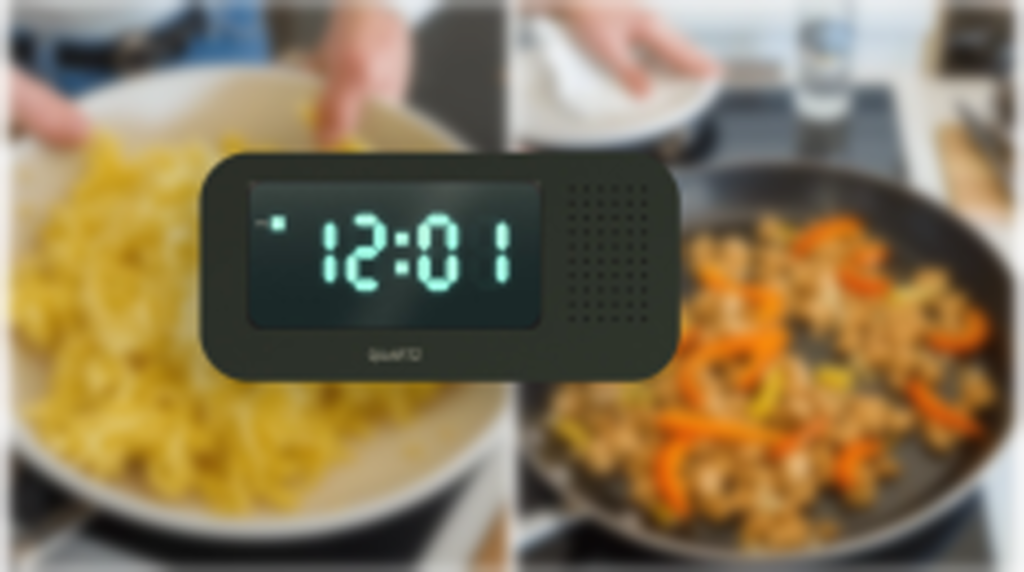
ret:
12:01
